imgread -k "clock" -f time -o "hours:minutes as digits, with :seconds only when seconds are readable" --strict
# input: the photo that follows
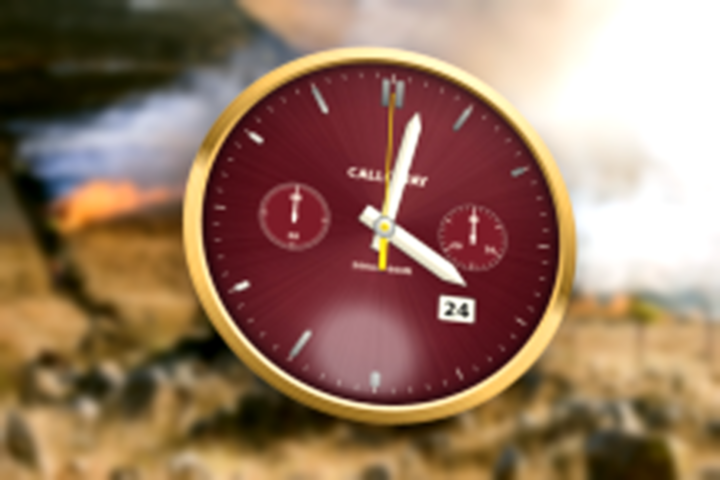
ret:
4:02
